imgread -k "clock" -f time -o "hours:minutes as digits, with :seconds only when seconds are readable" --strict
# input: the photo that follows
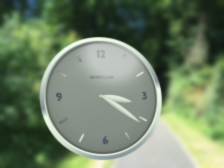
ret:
3:21
